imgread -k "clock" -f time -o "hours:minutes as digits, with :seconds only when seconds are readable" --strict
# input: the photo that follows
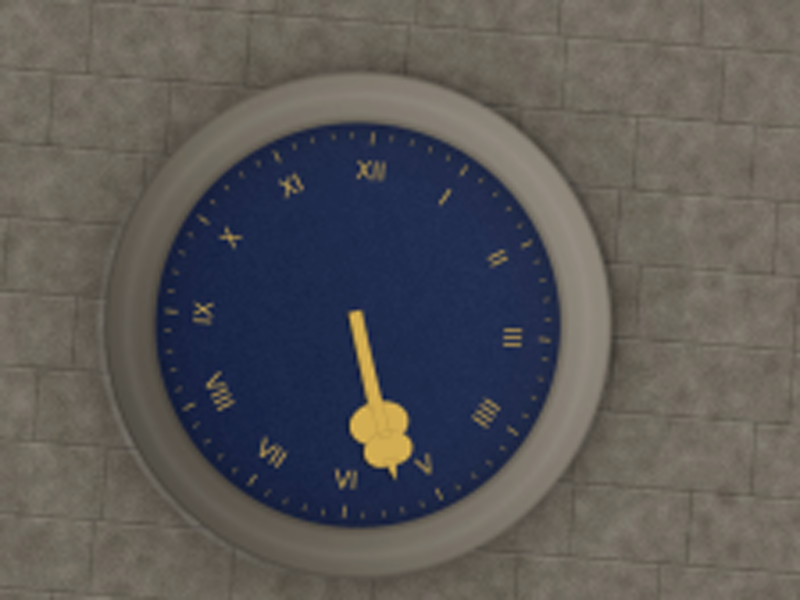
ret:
5:27
